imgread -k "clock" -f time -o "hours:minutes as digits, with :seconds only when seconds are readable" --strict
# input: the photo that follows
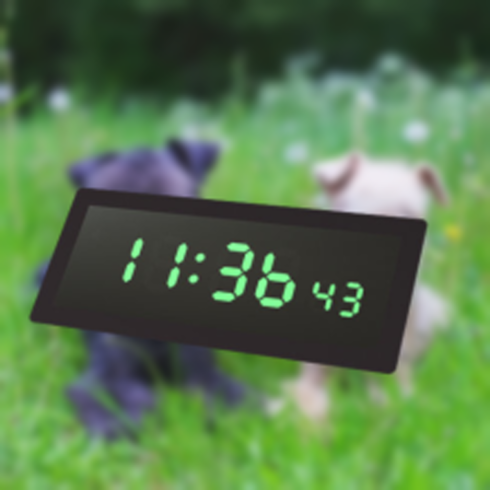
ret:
11:36:43
